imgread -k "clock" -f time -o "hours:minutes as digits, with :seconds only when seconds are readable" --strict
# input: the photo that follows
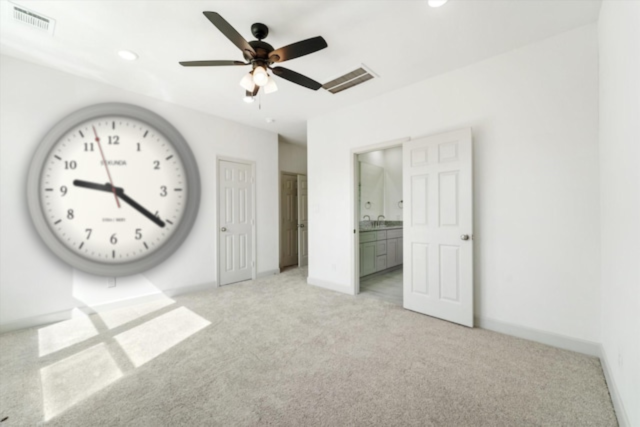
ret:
9:20:57
